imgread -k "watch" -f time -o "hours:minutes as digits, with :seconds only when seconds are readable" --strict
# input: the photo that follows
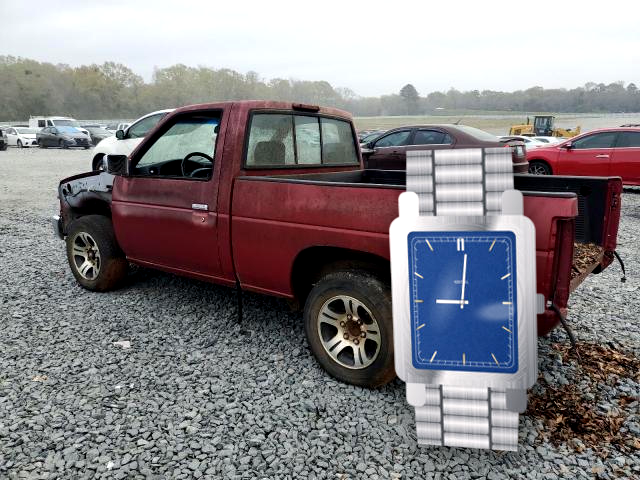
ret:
9:01
